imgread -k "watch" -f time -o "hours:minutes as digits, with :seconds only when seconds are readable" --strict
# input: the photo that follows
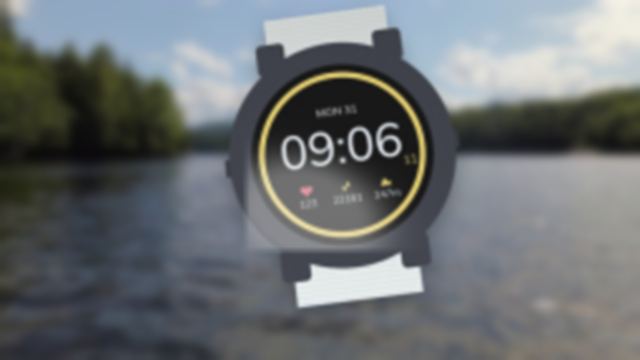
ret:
9:06
